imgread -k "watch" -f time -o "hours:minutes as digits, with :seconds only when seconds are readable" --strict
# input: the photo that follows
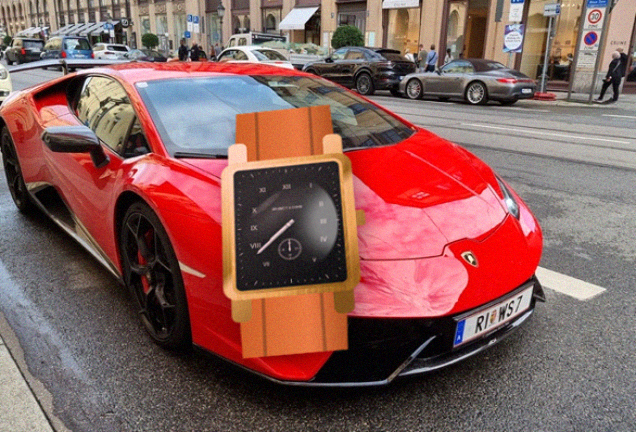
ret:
7:38
